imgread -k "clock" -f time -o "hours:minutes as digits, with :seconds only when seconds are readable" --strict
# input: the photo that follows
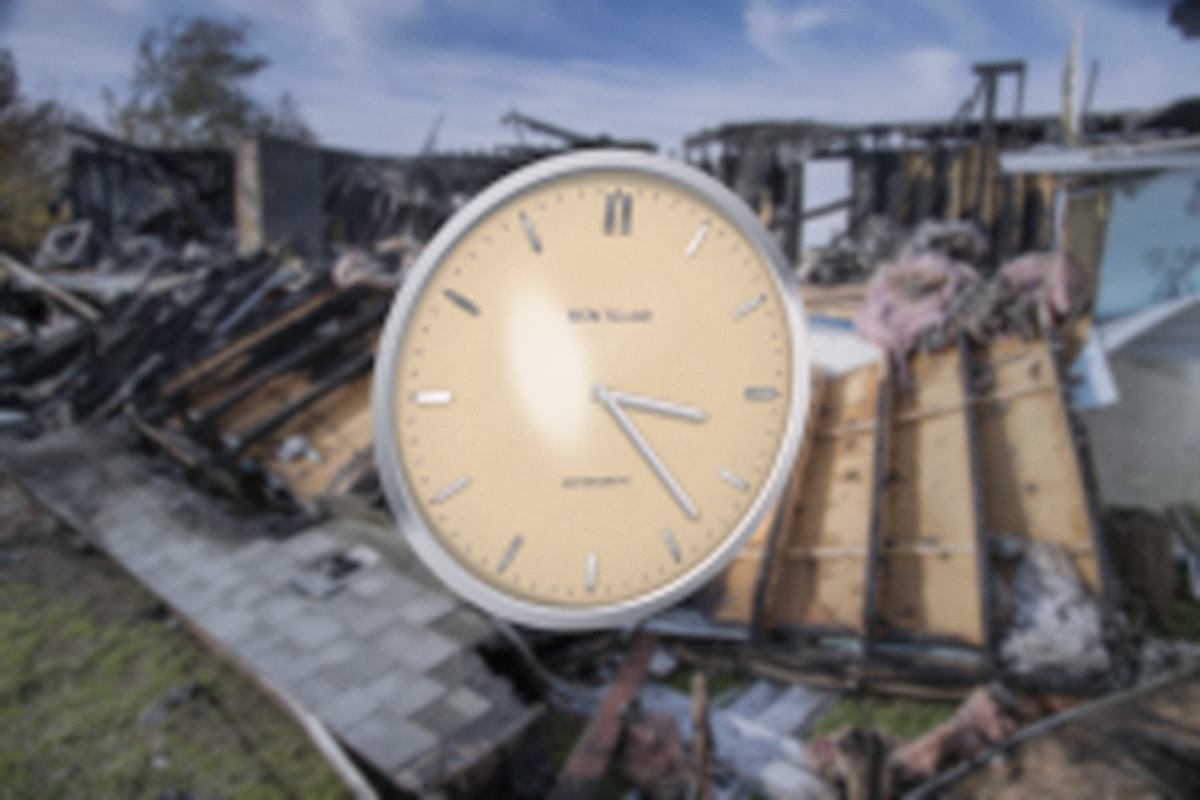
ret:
3:23
